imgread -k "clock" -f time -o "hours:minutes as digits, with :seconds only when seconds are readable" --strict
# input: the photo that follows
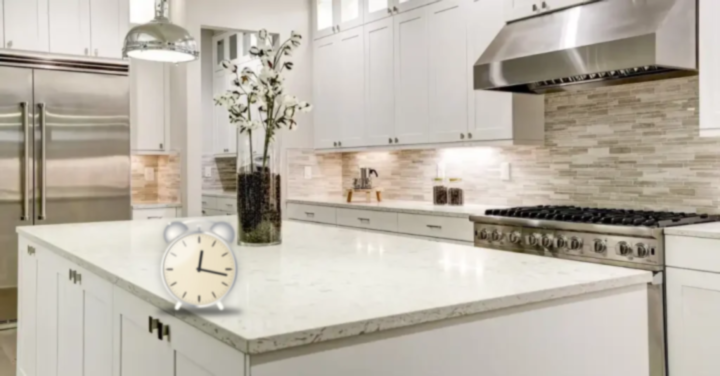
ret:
12:17
